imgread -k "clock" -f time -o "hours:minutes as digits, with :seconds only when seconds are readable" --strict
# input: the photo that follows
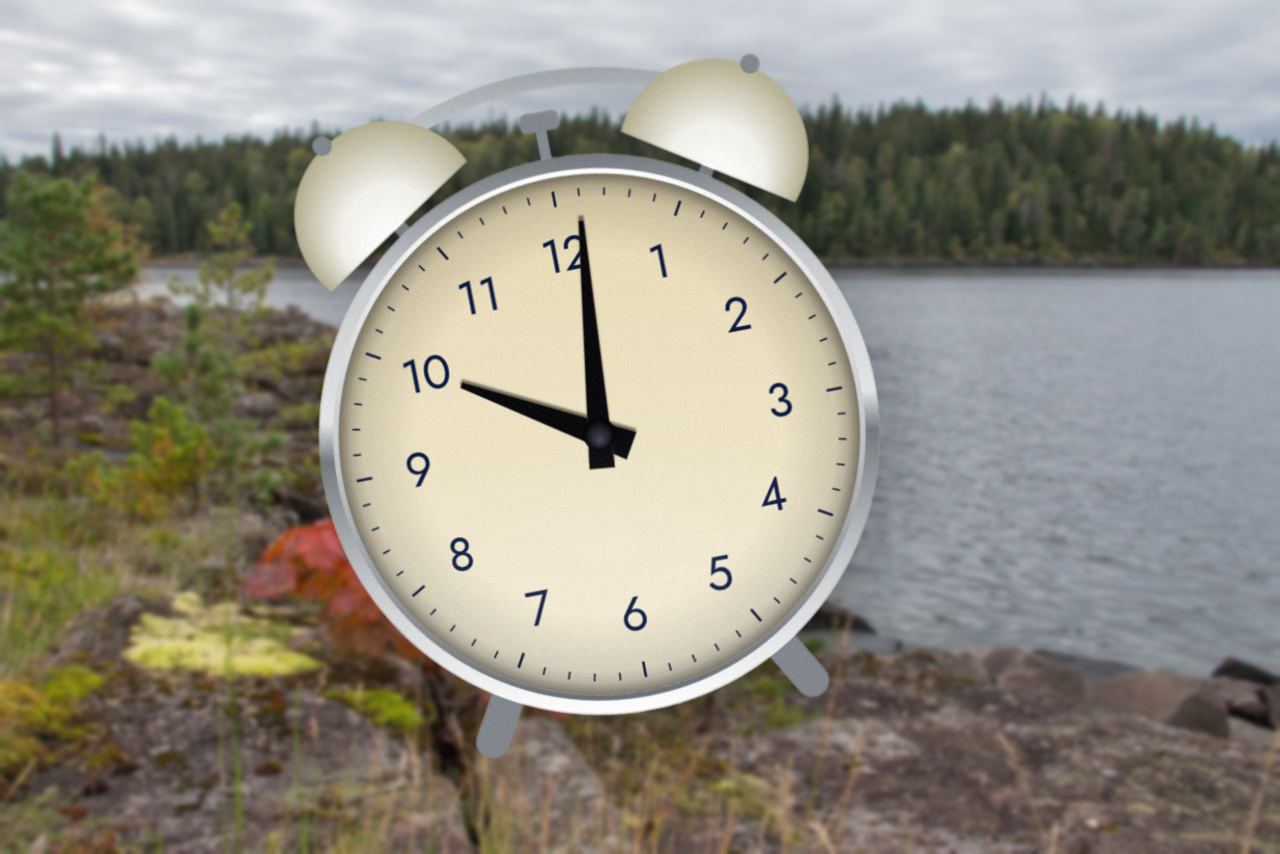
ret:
10:01
